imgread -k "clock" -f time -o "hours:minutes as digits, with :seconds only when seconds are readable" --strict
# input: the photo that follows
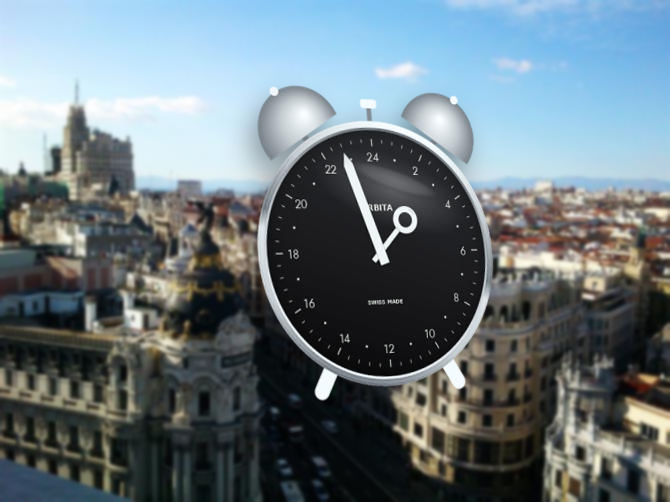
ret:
2:57
